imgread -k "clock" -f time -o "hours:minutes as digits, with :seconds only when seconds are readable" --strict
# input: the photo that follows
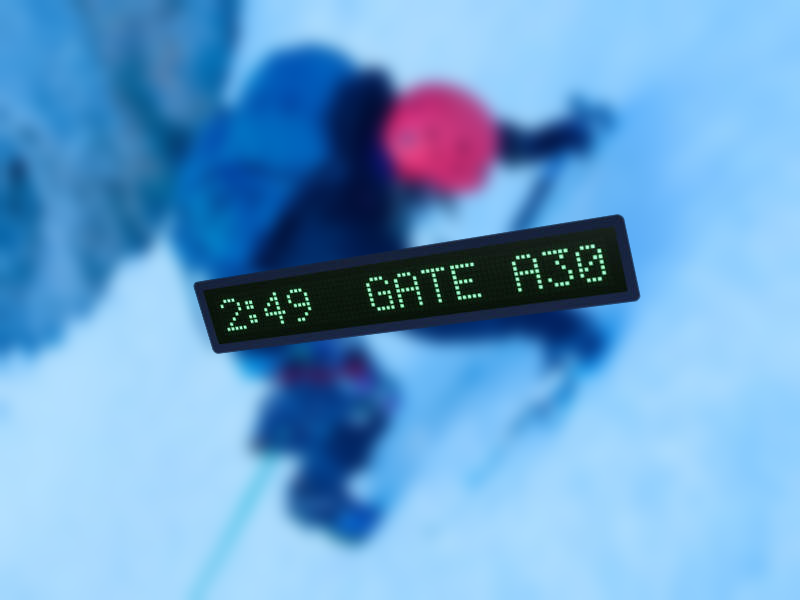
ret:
2:49
